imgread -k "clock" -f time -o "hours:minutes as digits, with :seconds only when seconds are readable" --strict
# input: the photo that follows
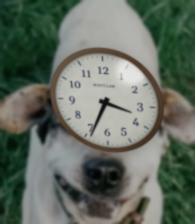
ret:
3:34
